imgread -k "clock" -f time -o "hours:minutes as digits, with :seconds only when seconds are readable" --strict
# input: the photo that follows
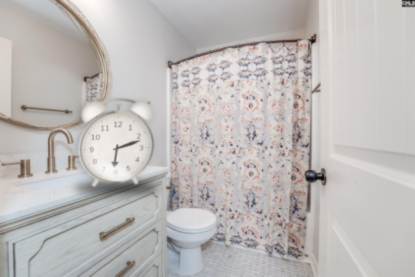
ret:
6:12
